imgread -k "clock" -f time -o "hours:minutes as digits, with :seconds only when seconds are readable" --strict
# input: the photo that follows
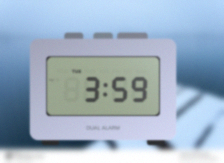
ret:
3:59
